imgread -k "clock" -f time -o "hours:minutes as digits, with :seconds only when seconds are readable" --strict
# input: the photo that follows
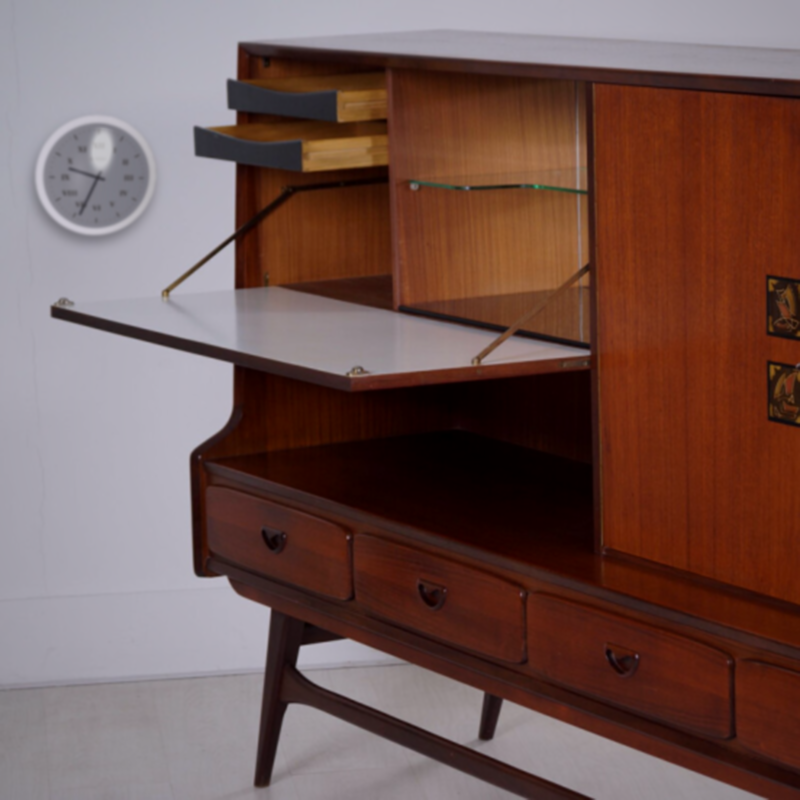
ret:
9:34
